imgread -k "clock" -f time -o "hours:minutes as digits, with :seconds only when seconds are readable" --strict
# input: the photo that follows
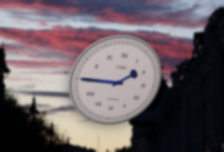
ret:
1:45
